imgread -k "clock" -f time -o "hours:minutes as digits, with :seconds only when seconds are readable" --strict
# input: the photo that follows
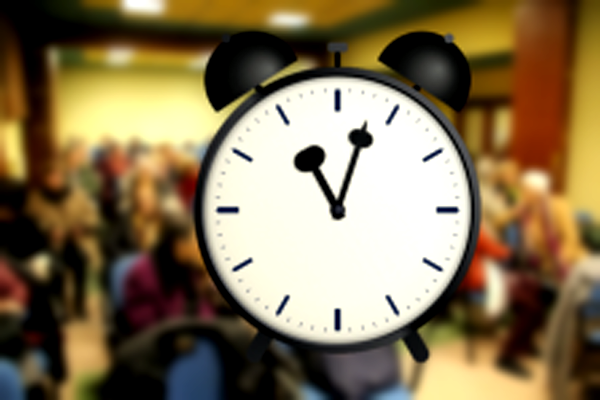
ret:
11:03
